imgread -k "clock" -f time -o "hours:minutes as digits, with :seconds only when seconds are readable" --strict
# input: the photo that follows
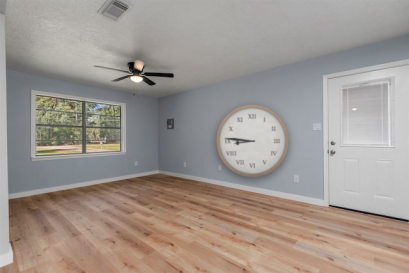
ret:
8:46
